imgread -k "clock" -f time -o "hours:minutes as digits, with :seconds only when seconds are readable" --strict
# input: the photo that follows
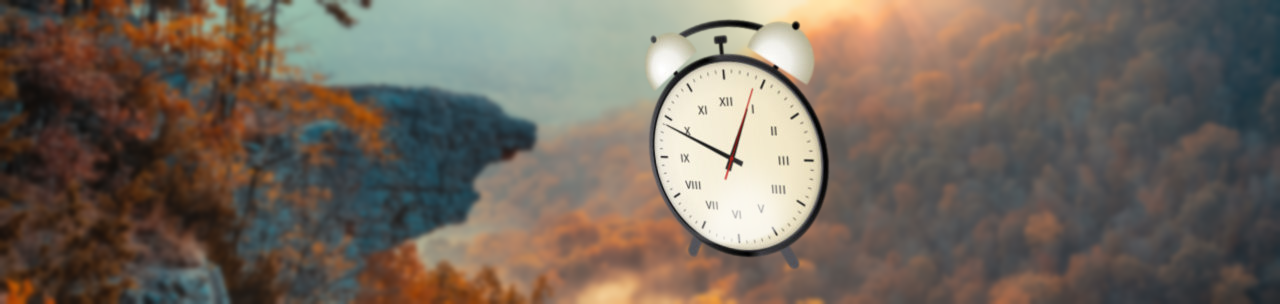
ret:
12:49:04
